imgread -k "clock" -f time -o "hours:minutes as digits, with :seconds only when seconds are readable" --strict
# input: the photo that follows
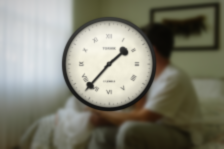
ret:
1:37
